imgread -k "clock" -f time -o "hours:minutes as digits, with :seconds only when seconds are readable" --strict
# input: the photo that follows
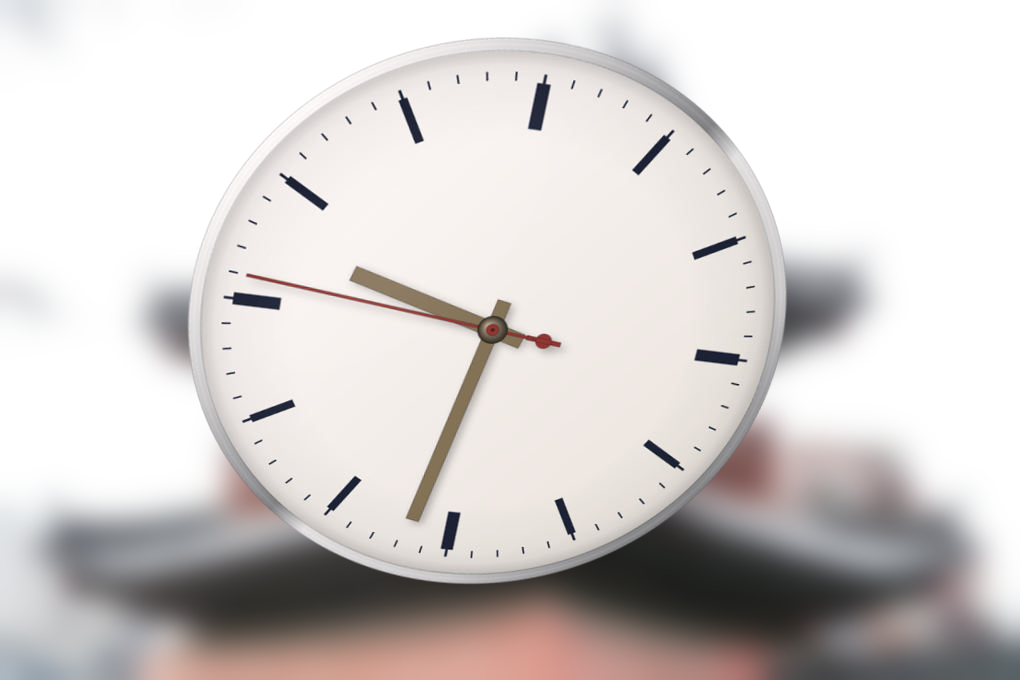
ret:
9:31:46
